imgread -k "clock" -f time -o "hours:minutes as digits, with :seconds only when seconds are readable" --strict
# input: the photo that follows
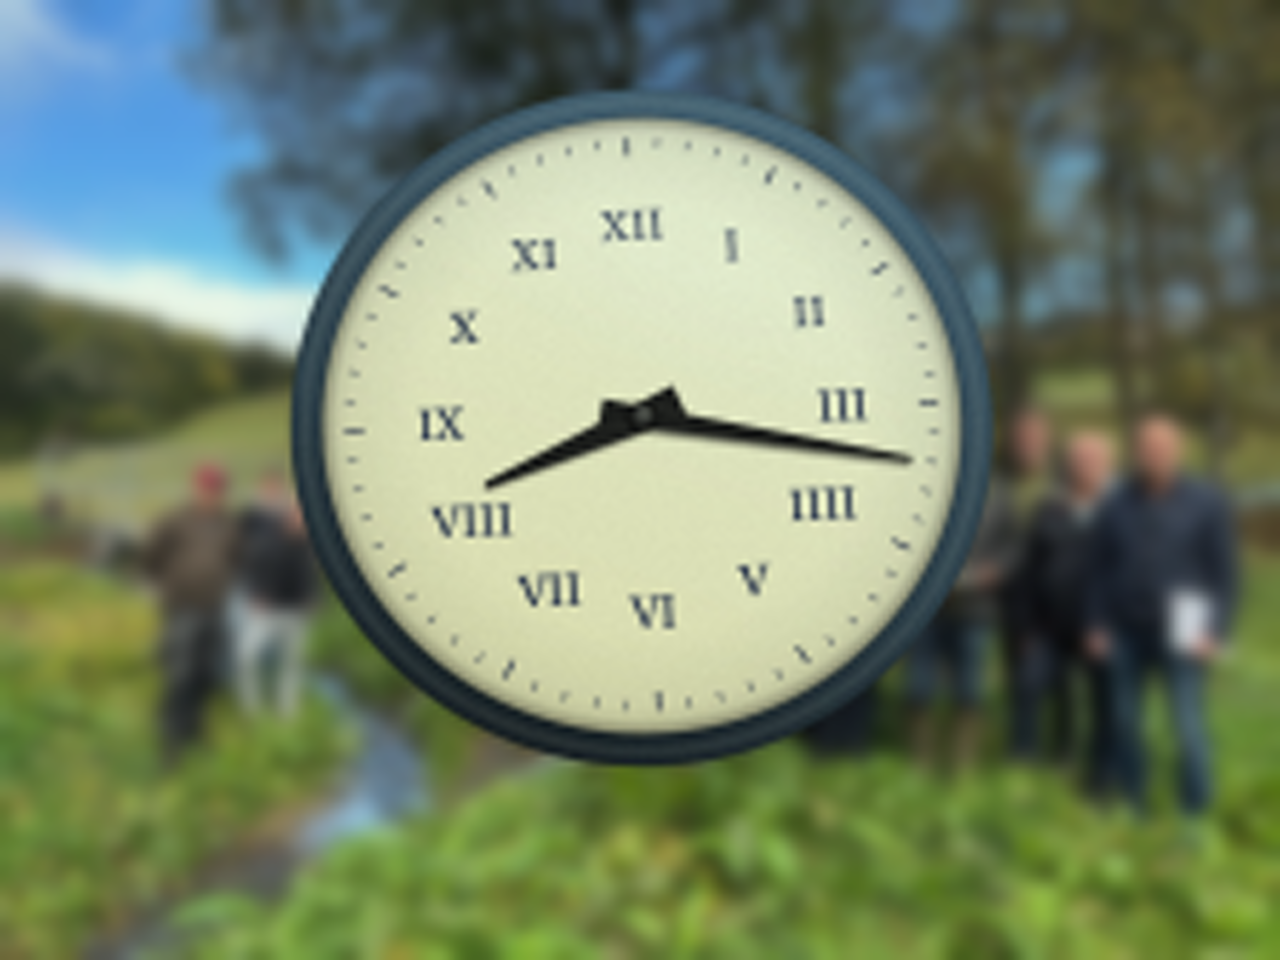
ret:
8:17
